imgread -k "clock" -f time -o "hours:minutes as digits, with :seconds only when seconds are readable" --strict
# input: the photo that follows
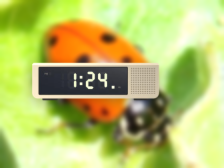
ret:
1:24
